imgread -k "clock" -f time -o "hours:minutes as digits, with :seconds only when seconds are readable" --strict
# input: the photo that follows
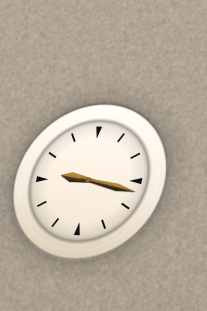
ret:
9:17
